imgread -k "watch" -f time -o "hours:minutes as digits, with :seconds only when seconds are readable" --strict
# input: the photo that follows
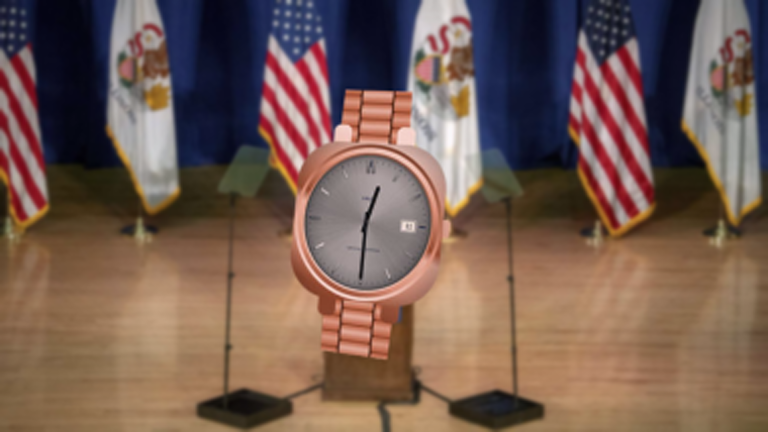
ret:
12:30
